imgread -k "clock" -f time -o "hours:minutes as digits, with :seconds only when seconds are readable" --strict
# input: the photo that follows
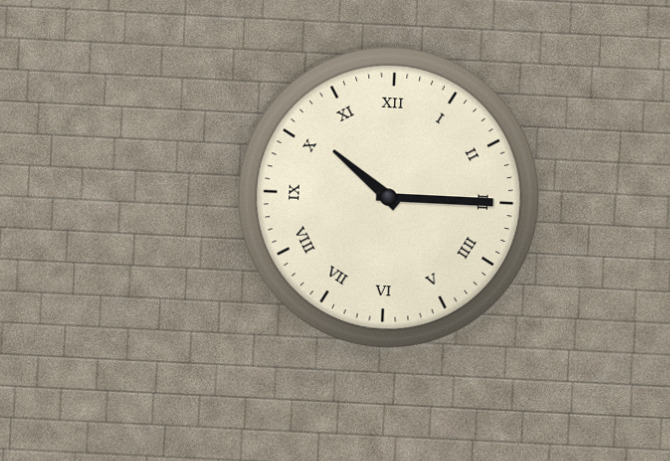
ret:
10:15
